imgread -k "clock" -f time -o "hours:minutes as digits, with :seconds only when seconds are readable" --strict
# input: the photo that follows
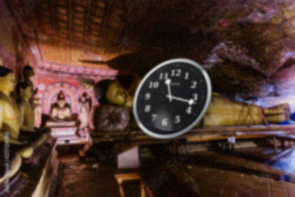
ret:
11:17
